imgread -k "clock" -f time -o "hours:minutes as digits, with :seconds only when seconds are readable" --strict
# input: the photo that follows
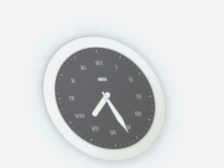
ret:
7:26
